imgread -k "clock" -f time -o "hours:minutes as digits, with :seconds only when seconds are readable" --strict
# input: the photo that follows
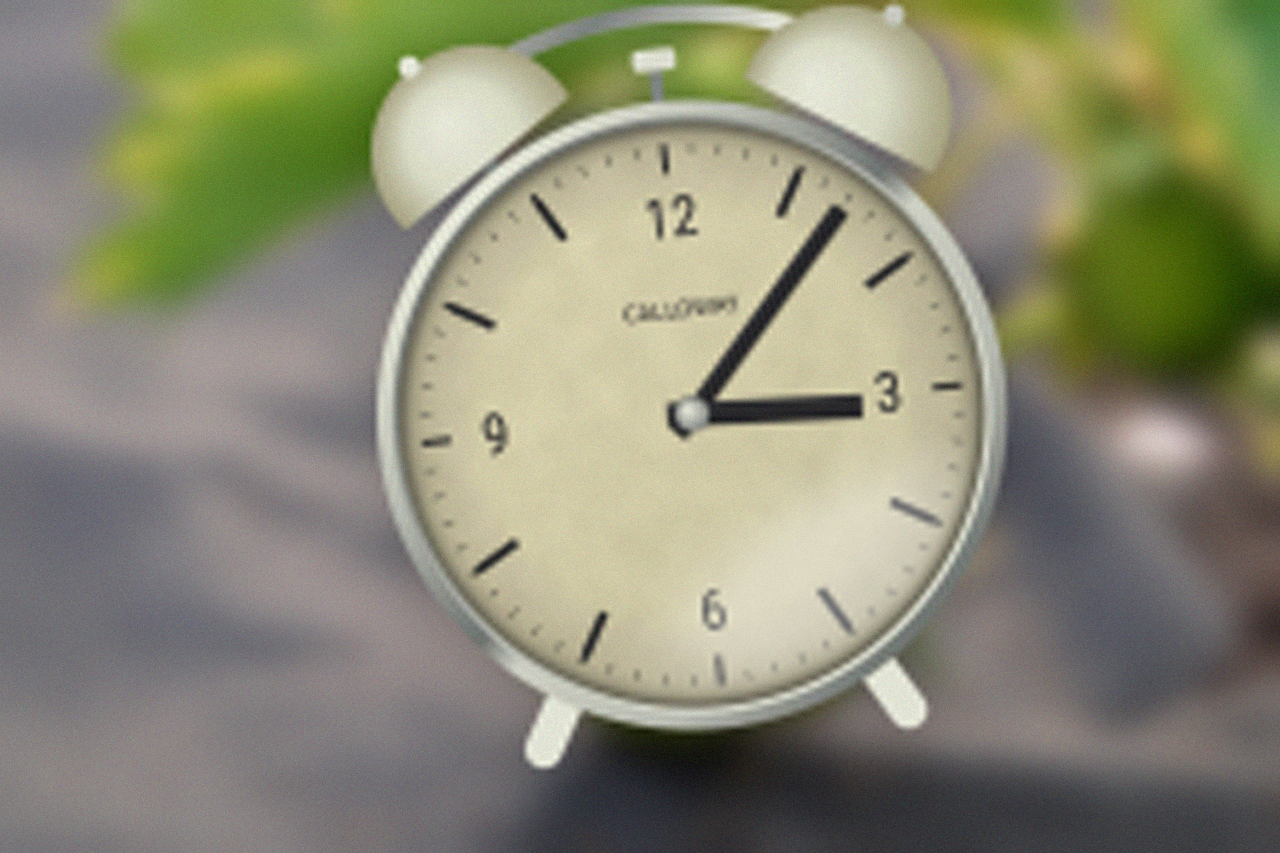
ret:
3:07
